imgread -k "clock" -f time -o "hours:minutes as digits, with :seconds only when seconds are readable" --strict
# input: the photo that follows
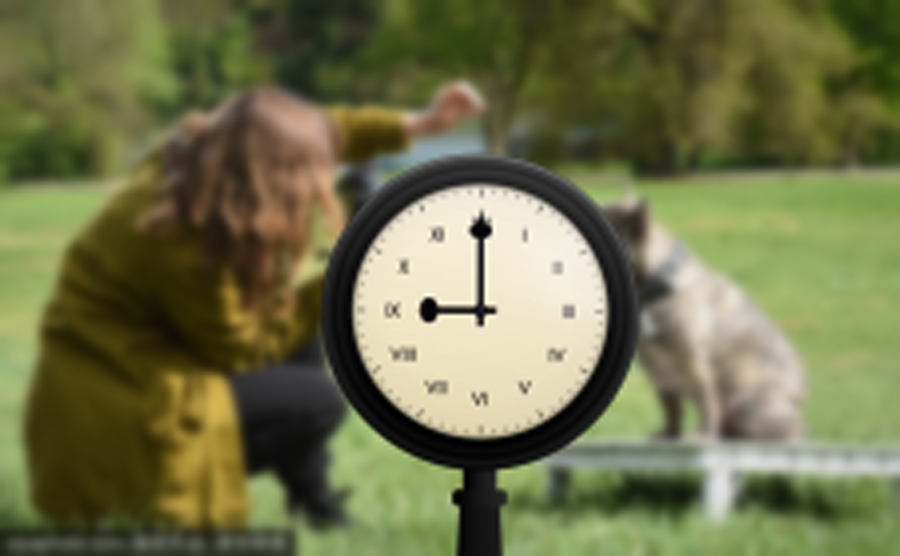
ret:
9:00
